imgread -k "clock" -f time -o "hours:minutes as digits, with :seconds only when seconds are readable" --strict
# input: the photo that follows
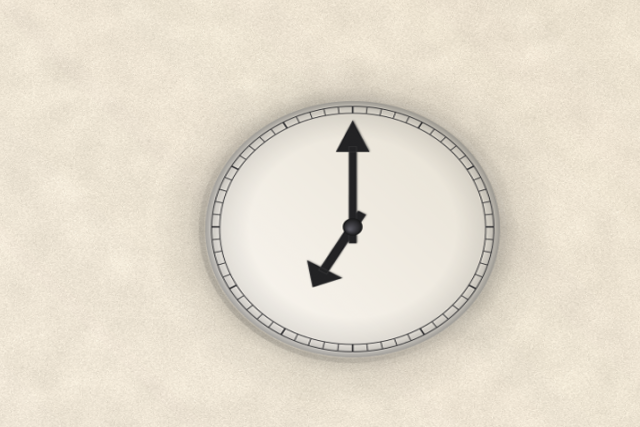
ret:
7:00
